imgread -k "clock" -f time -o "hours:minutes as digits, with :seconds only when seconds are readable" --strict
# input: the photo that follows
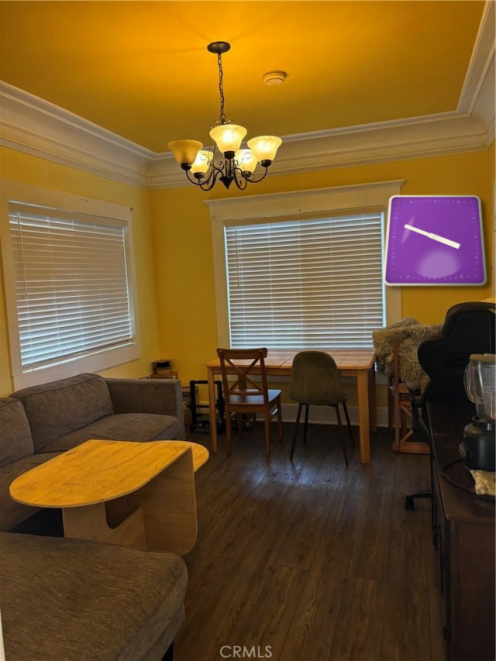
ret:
3:49
